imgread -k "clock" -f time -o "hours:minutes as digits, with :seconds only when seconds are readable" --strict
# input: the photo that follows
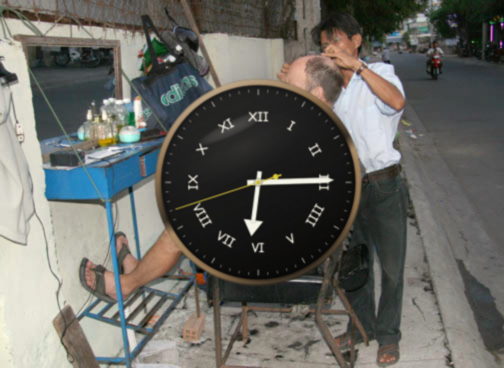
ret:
6:14:42
